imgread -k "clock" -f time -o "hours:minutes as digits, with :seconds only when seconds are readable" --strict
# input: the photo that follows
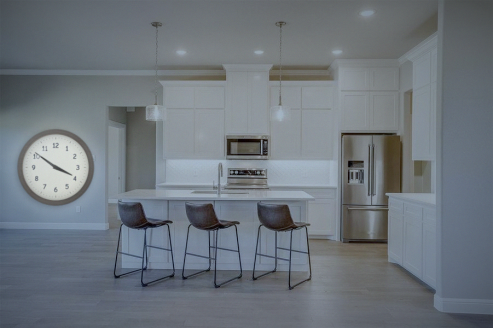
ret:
3:51
